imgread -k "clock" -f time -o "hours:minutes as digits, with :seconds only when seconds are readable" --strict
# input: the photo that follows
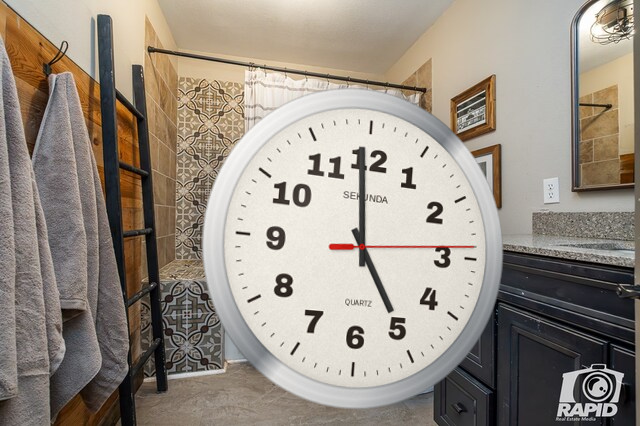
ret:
4:59:14
